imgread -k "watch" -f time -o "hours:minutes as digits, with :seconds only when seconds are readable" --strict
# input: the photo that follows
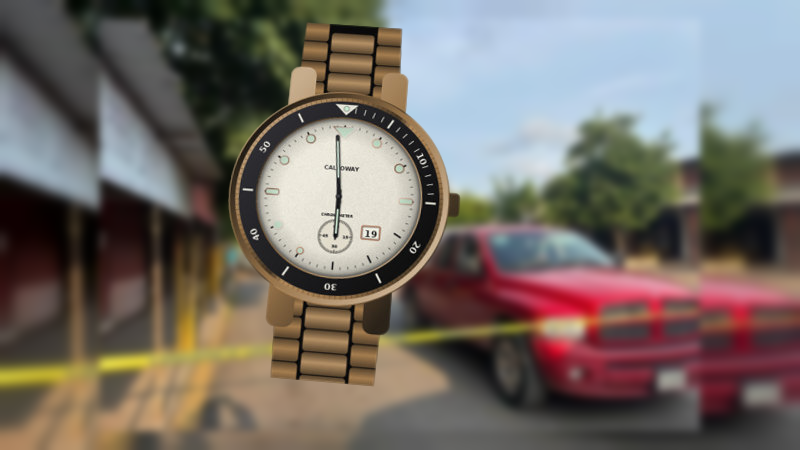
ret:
5:59
